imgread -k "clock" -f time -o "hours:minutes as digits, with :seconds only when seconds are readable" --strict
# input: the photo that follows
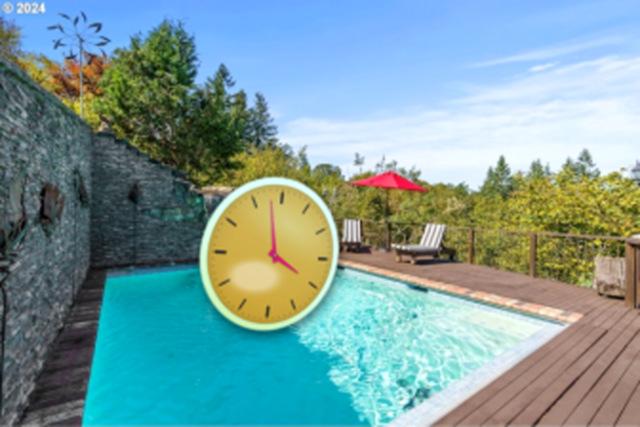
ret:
3:58
